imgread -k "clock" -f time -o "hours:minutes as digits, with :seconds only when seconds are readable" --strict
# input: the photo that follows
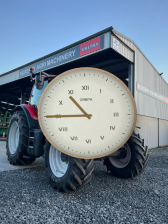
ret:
10:45
